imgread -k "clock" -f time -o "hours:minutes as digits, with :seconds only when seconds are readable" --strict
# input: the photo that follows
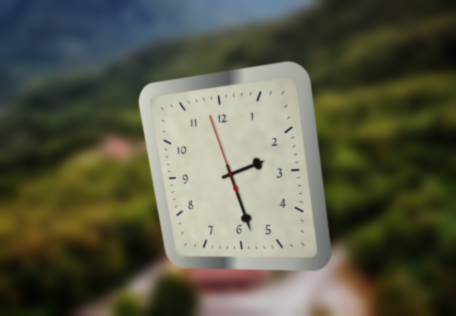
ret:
2:27:58
